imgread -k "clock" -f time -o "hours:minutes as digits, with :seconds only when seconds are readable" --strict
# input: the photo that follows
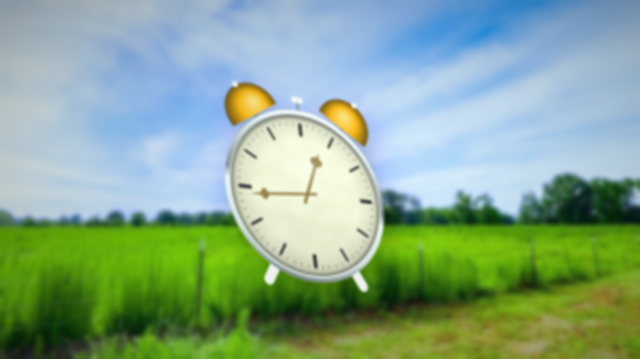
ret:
12:44
